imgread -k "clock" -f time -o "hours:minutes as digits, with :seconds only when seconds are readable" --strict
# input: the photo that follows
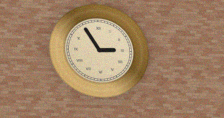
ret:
2:55
